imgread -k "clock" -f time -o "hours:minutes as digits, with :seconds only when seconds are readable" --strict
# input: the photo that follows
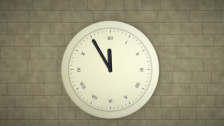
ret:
11:55
